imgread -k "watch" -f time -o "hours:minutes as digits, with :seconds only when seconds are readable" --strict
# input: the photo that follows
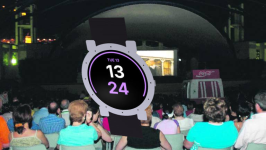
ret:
13:24
